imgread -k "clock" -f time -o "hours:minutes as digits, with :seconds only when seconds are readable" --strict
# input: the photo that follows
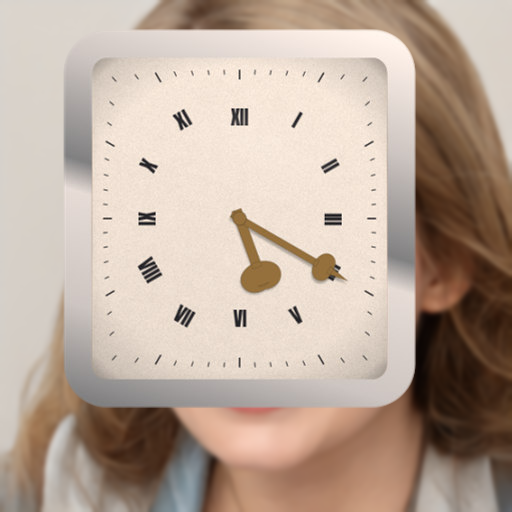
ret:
5:20
